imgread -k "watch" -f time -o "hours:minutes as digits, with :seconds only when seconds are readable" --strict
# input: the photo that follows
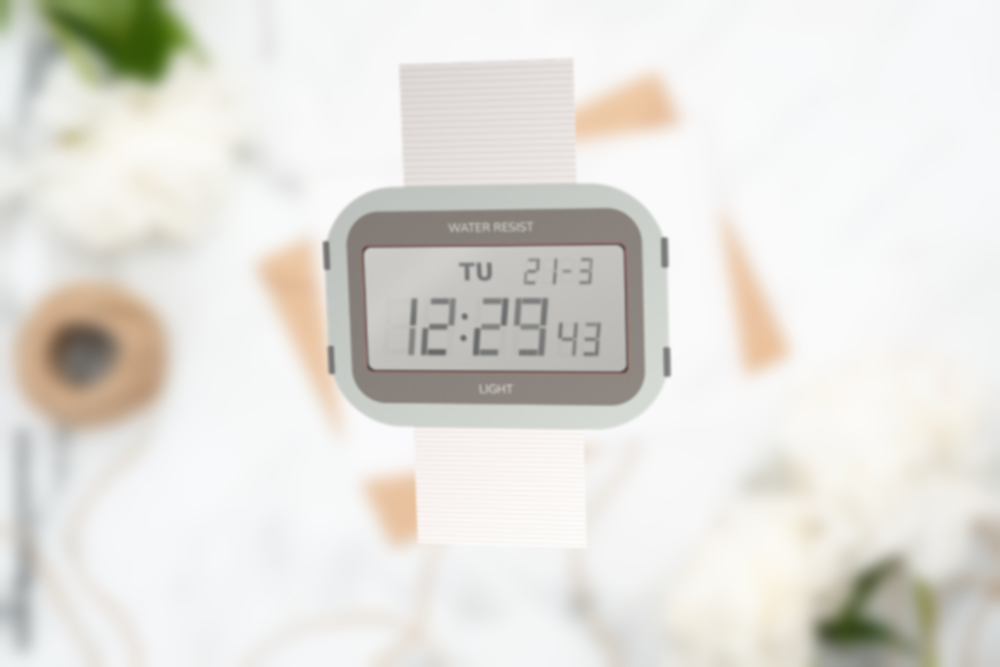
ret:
12:29:43
